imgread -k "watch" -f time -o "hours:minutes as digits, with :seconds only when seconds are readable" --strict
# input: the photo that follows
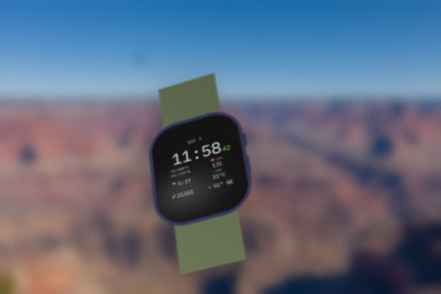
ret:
11:58
